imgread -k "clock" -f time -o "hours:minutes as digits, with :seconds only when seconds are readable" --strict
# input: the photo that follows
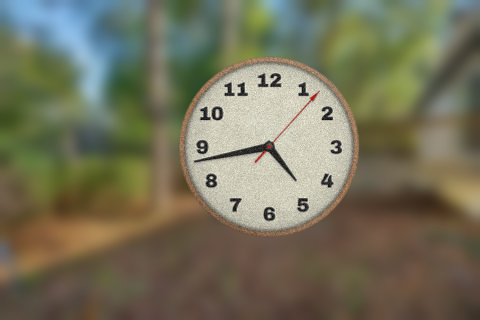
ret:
4:43:07
